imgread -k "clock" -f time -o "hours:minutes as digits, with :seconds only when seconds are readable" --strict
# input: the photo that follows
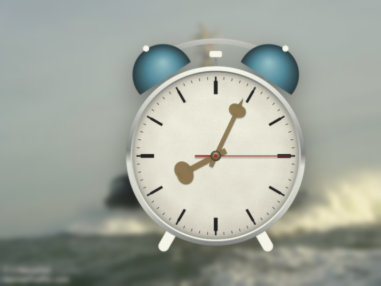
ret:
8:04:15
